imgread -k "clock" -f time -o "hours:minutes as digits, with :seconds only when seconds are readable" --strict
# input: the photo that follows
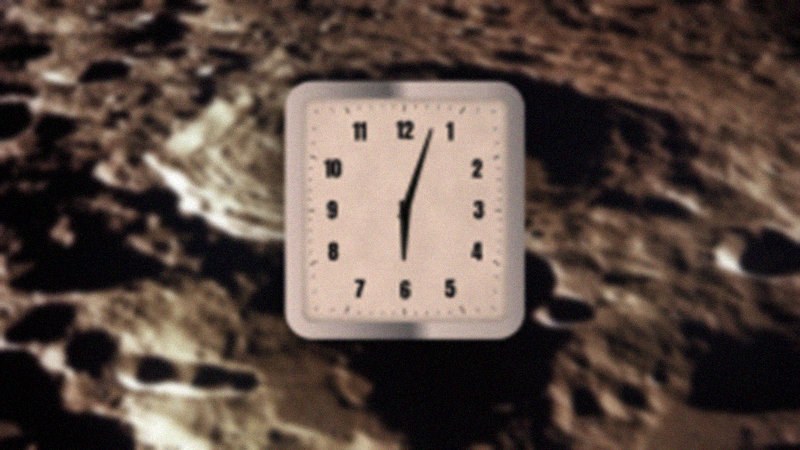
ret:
6:03
